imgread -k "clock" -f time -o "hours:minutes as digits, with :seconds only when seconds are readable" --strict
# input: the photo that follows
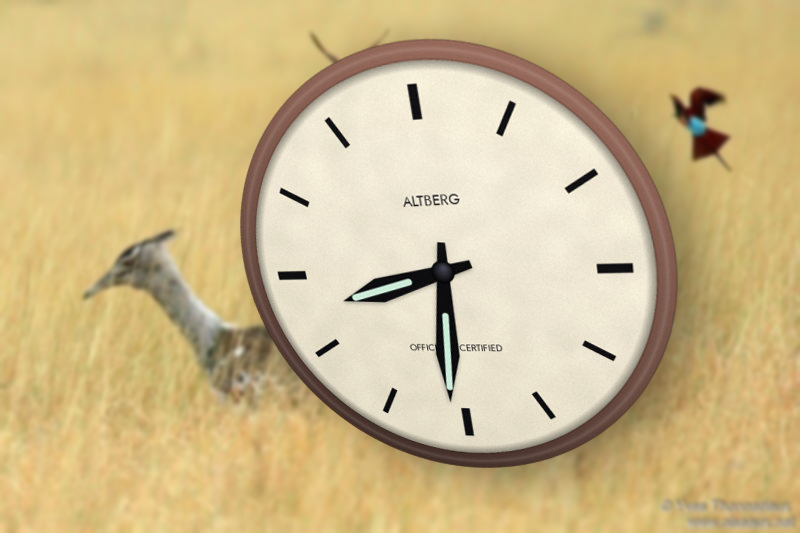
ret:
8:31
